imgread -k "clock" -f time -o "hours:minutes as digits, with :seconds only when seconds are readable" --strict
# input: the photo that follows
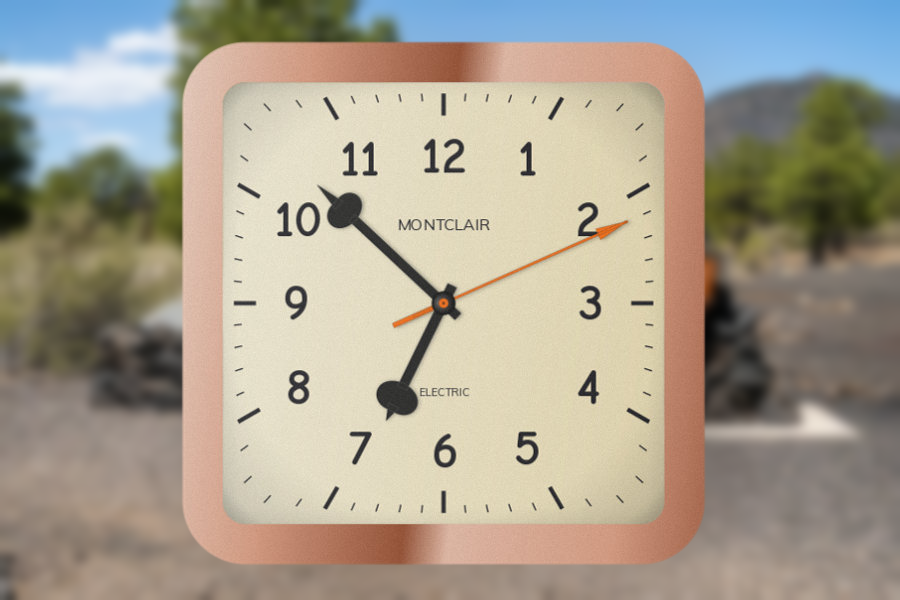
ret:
6:52:11
